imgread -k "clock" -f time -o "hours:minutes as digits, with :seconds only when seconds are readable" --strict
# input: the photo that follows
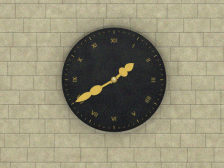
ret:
1:40
